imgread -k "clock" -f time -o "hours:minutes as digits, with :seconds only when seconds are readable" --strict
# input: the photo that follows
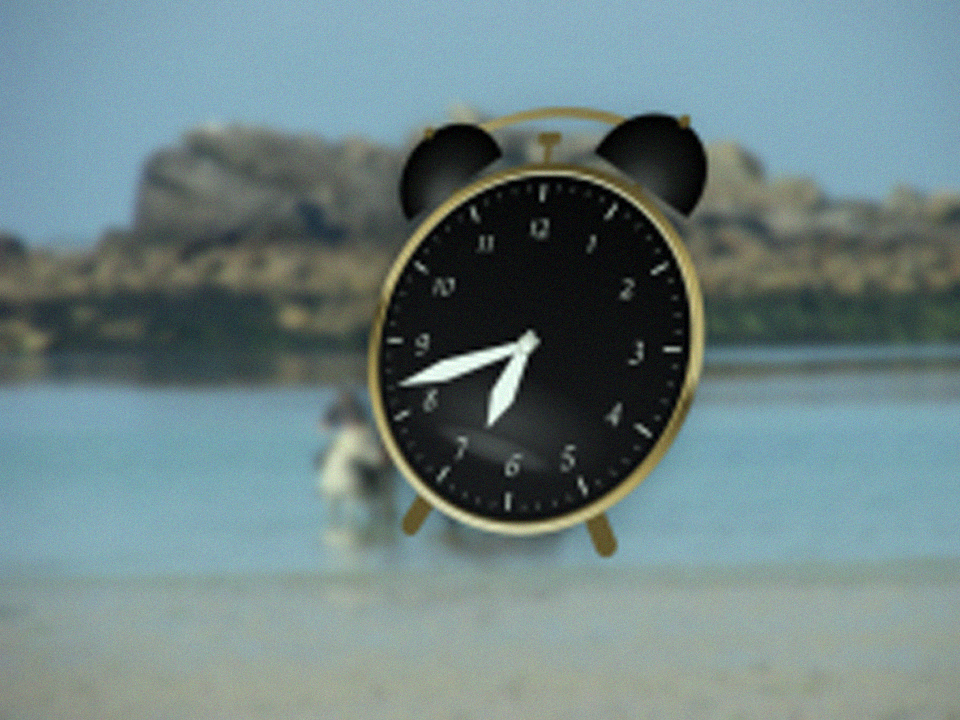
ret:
6:42
